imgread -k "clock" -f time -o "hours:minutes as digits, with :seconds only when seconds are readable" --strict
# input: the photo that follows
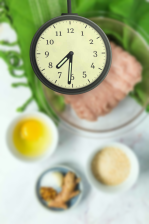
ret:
7:31
